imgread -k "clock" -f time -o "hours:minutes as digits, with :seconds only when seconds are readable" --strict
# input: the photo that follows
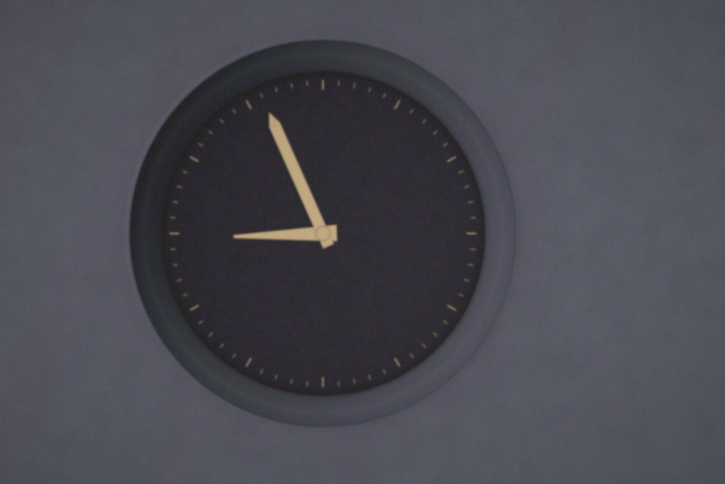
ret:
8:56
